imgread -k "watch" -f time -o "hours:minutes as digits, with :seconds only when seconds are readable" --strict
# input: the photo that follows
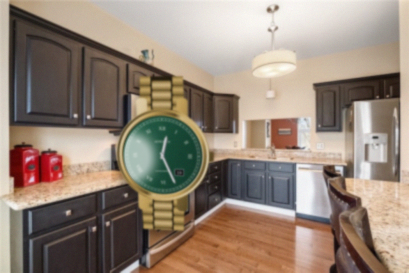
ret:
12:26
